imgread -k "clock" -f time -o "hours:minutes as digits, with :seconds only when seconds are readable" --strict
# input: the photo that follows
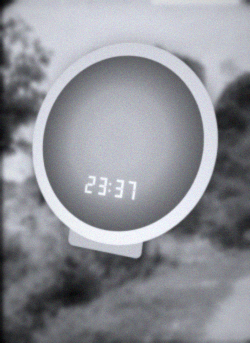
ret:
23:37
